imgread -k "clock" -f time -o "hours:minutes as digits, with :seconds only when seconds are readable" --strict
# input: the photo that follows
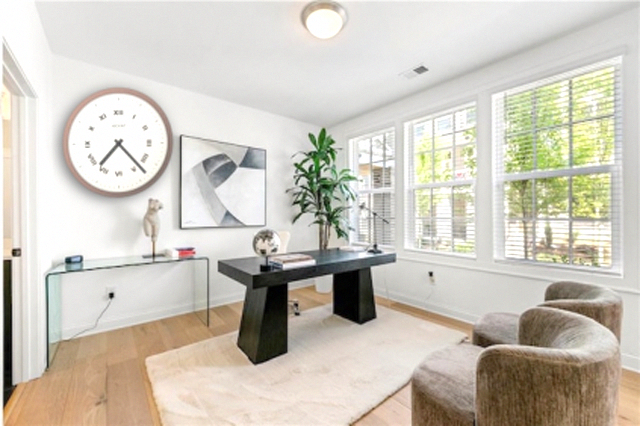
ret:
7:23
